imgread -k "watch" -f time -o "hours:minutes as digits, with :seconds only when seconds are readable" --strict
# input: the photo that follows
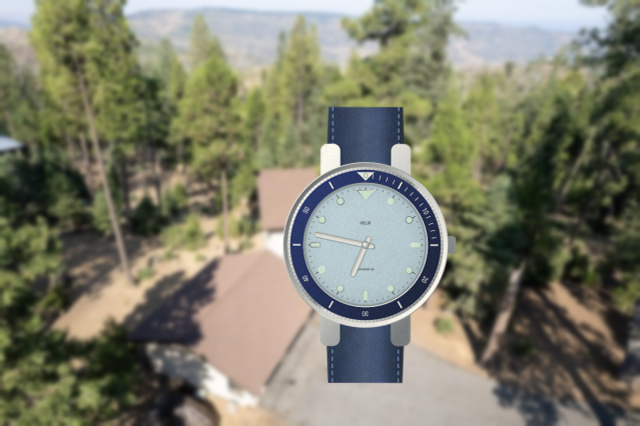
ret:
6:47
